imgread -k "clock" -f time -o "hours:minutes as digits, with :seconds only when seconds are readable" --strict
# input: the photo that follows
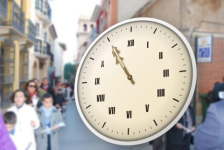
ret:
10:55
